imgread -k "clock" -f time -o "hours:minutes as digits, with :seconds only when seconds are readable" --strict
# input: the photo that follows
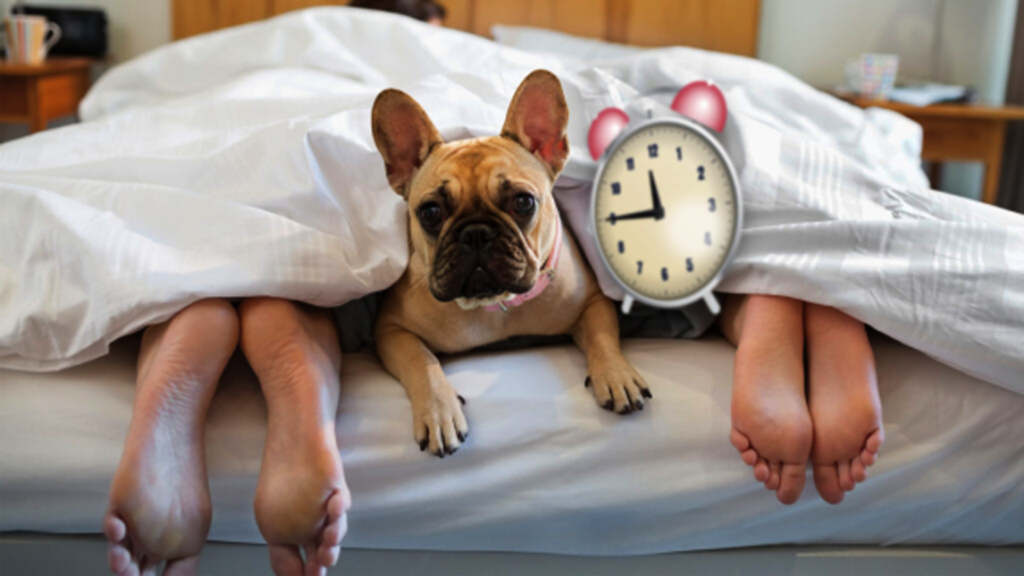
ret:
11:45
